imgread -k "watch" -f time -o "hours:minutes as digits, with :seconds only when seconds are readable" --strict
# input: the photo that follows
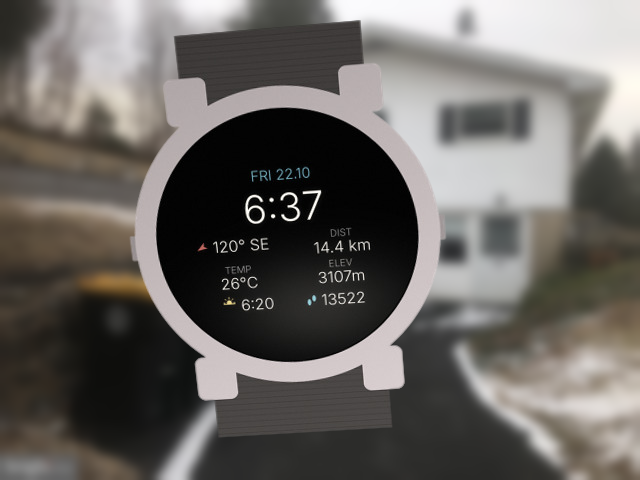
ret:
6:37
